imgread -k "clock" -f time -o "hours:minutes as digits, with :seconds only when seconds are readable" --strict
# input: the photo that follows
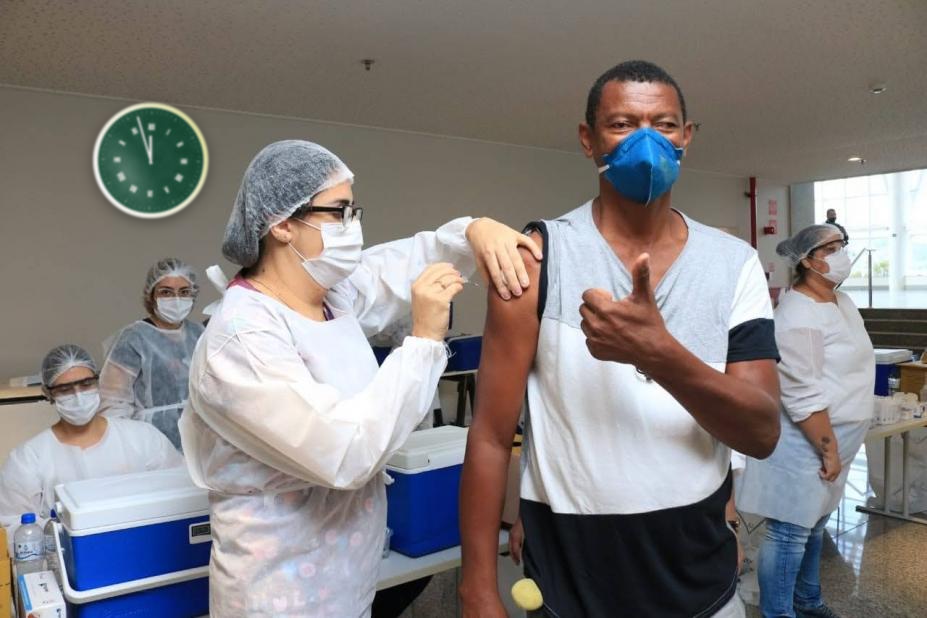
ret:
11:57
